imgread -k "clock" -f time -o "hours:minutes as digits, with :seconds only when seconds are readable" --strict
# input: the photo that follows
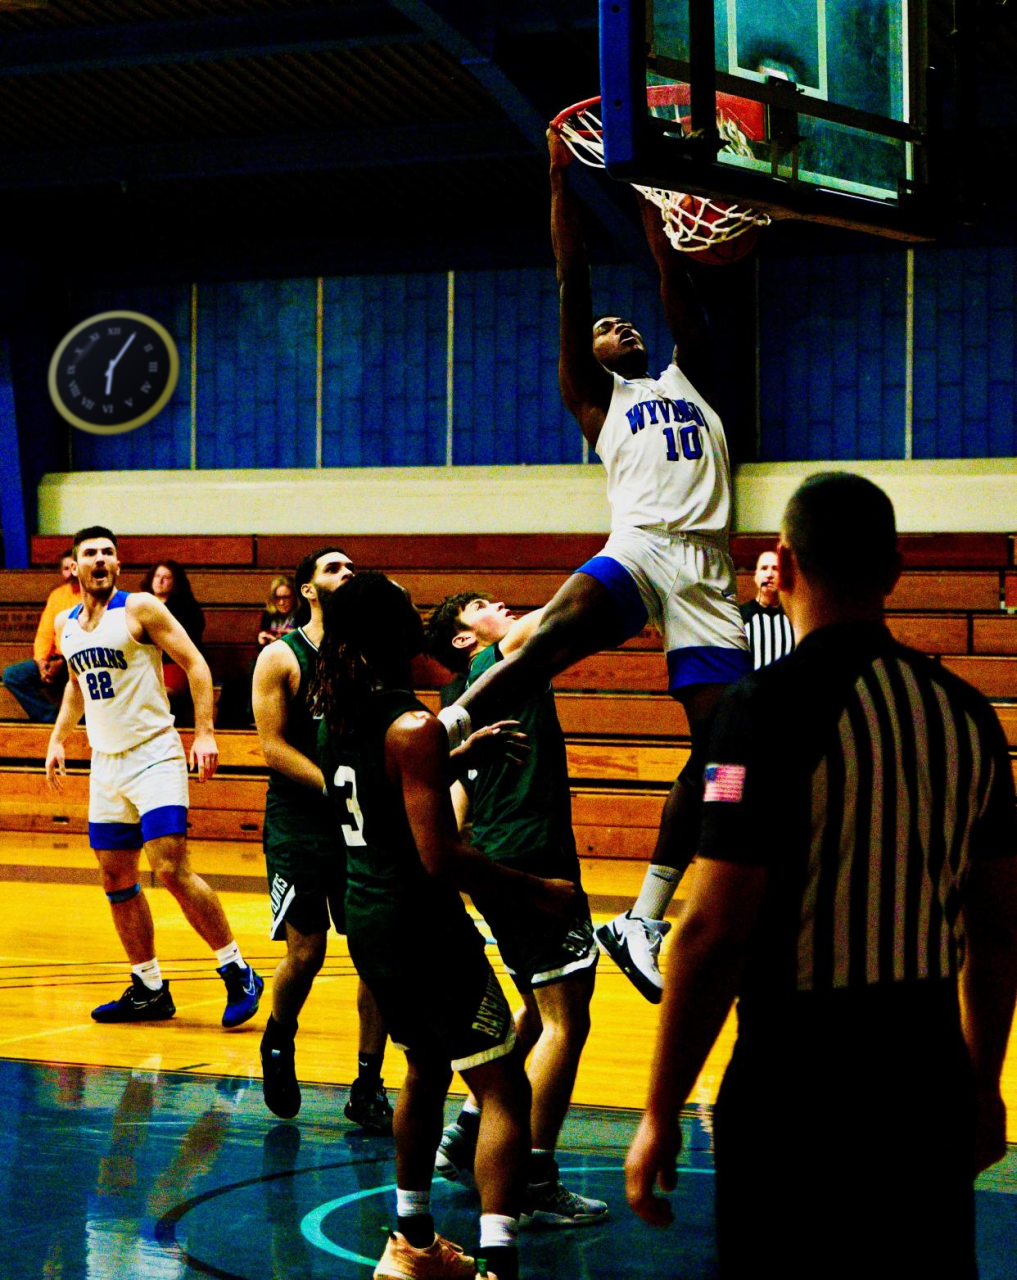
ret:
6:05
